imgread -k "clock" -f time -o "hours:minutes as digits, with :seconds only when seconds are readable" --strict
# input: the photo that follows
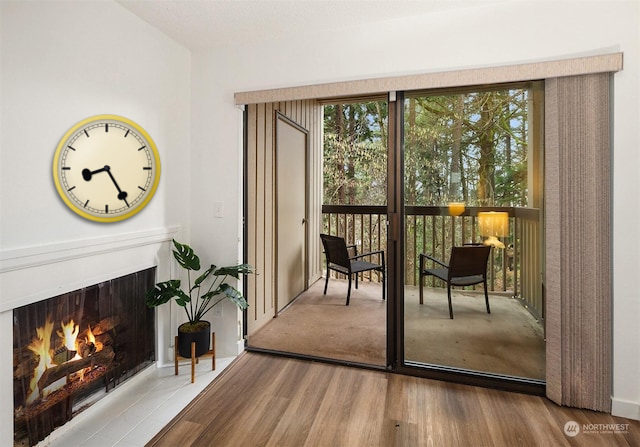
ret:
8:25
